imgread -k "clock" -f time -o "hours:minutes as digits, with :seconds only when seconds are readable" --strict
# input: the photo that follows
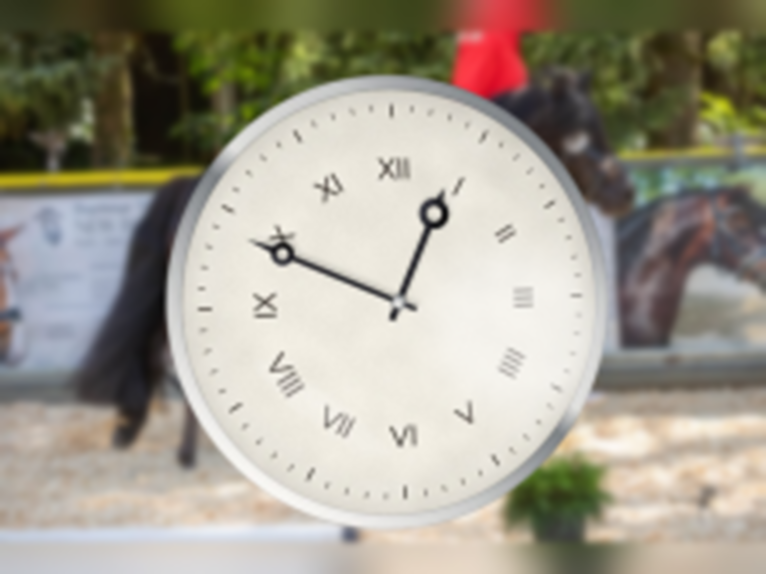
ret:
12:49
